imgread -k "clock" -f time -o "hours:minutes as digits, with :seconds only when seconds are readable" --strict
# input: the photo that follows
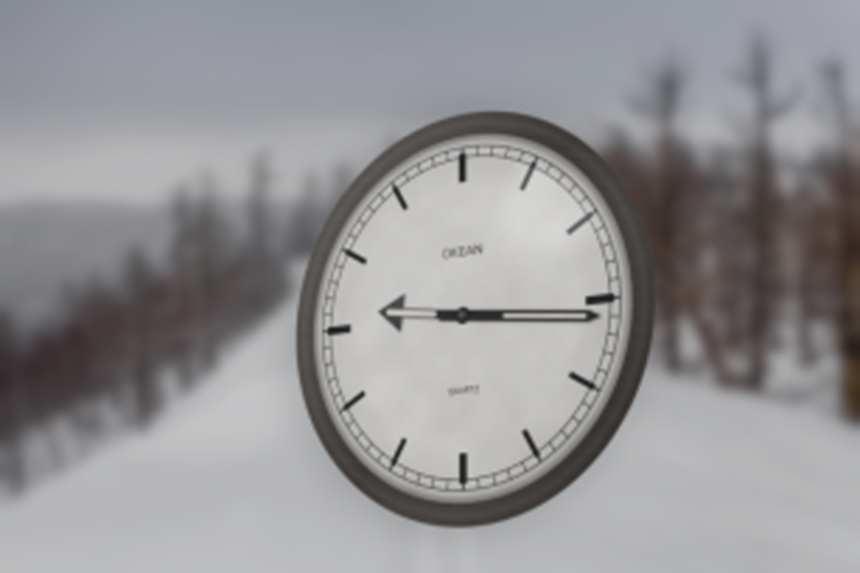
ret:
9:16
